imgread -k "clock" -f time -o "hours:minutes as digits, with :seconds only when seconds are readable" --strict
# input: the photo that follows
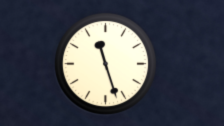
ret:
11:27
